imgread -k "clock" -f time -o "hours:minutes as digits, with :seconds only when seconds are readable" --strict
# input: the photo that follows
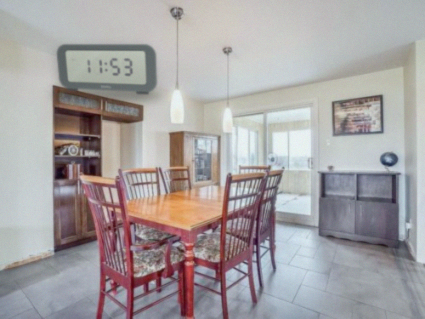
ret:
11:53
